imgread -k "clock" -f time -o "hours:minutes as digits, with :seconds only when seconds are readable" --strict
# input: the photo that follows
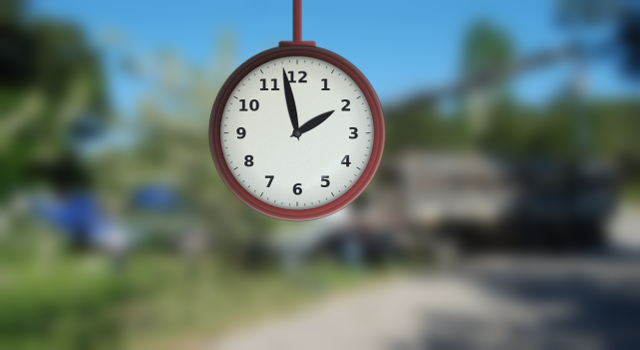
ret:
1:58
